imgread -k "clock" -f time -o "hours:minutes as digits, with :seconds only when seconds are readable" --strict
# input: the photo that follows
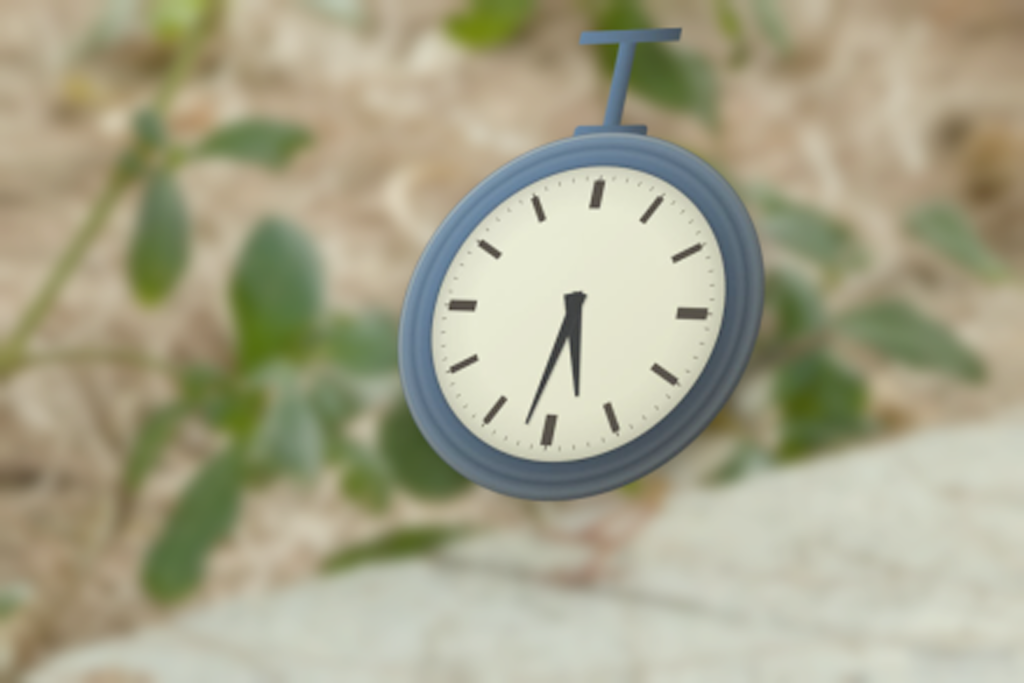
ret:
5:32
